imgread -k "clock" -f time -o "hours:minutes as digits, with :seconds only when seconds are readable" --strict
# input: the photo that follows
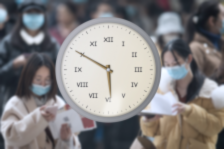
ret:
5:50
